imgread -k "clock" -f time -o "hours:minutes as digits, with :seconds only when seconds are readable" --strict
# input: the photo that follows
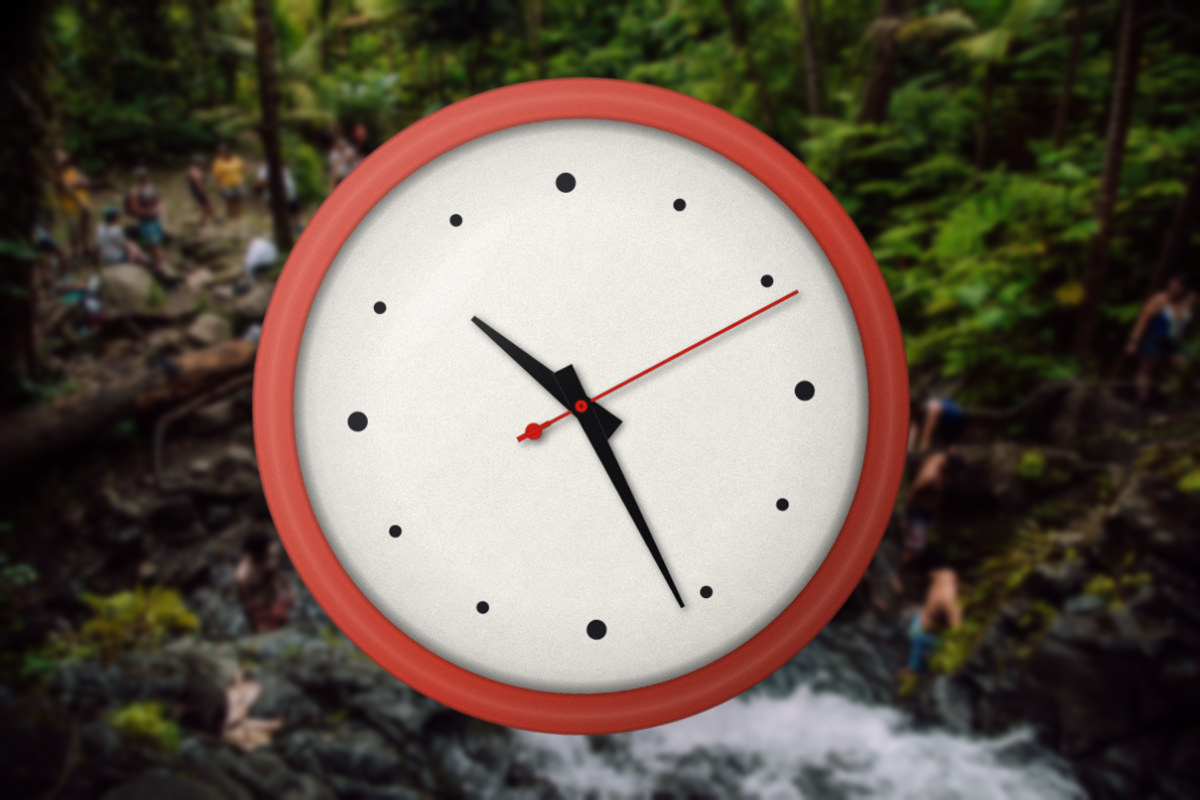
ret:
10:26:11
